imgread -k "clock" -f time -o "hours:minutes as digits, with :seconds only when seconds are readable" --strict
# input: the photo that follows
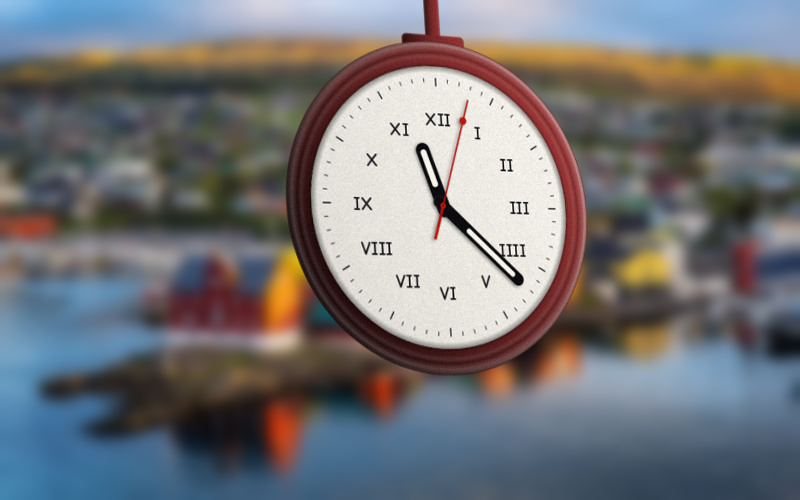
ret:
11:22:03
